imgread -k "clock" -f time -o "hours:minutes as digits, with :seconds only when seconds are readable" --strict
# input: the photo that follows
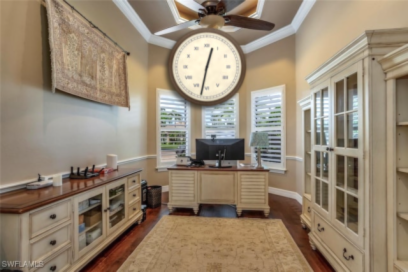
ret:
12:32
